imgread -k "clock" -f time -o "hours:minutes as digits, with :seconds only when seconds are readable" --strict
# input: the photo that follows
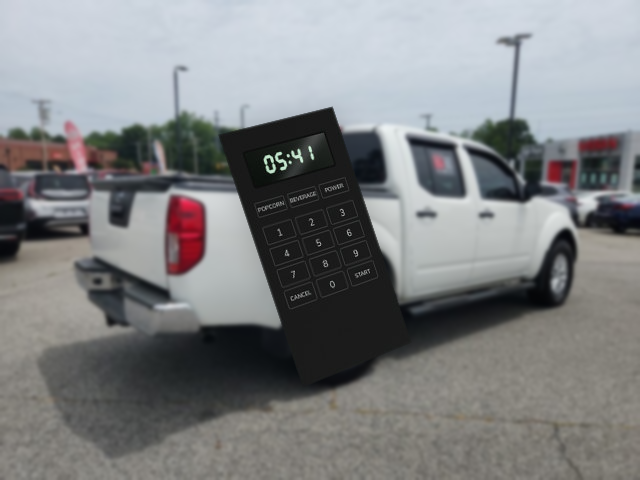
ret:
5:41
